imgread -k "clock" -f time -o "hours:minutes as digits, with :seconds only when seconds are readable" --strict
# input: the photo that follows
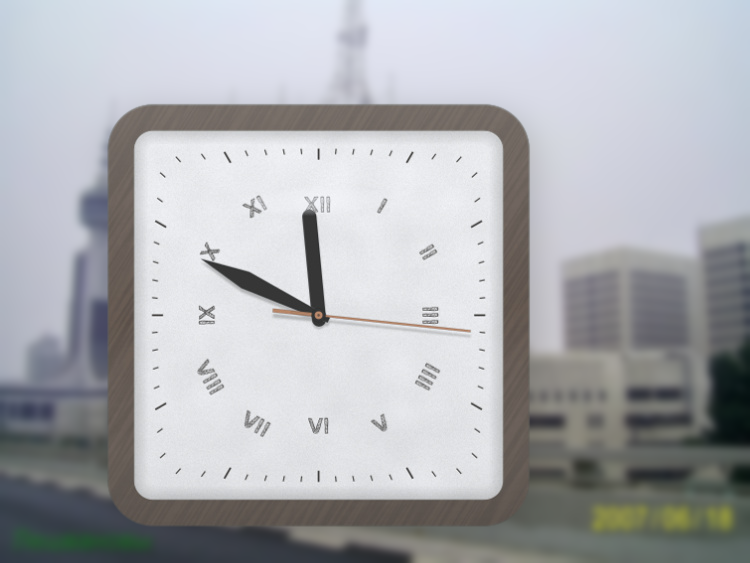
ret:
11:49:16
